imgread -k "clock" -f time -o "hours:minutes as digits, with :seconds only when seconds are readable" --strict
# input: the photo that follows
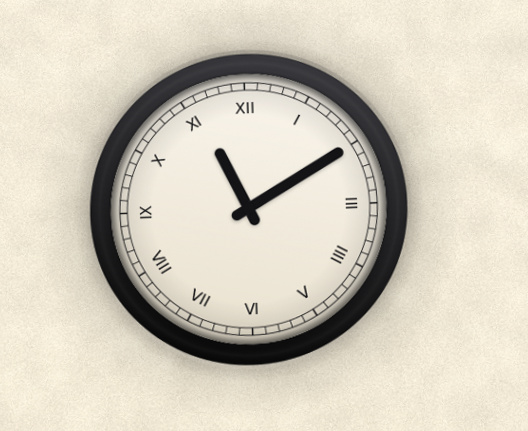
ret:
11:10
